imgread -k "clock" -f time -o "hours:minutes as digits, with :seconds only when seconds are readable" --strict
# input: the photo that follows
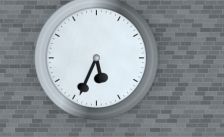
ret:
5:34
